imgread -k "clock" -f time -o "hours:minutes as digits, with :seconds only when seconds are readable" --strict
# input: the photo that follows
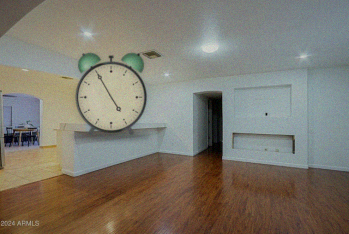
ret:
4:55
